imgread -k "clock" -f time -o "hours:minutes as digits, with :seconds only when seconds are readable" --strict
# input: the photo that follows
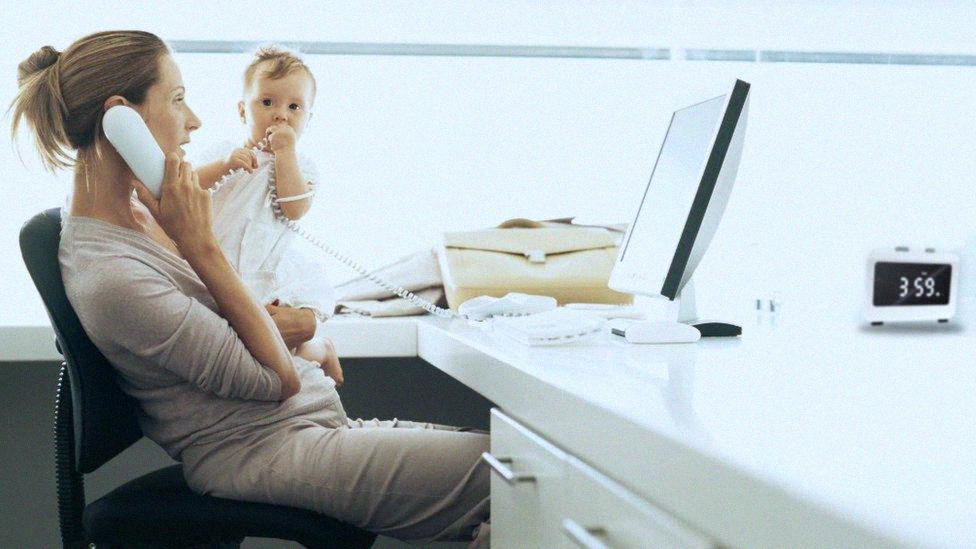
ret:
3:59
